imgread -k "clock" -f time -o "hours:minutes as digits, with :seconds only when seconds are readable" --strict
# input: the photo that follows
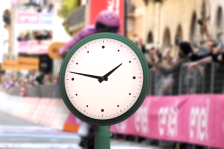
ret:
1:47
